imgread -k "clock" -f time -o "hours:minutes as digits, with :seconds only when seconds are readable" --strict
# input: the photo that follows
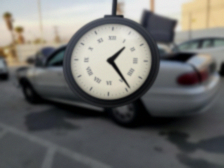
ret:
1:24
